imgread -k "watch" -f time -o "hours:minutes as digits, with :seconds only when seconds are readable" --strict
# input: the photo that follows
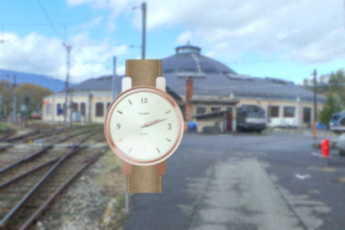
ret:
2:12
